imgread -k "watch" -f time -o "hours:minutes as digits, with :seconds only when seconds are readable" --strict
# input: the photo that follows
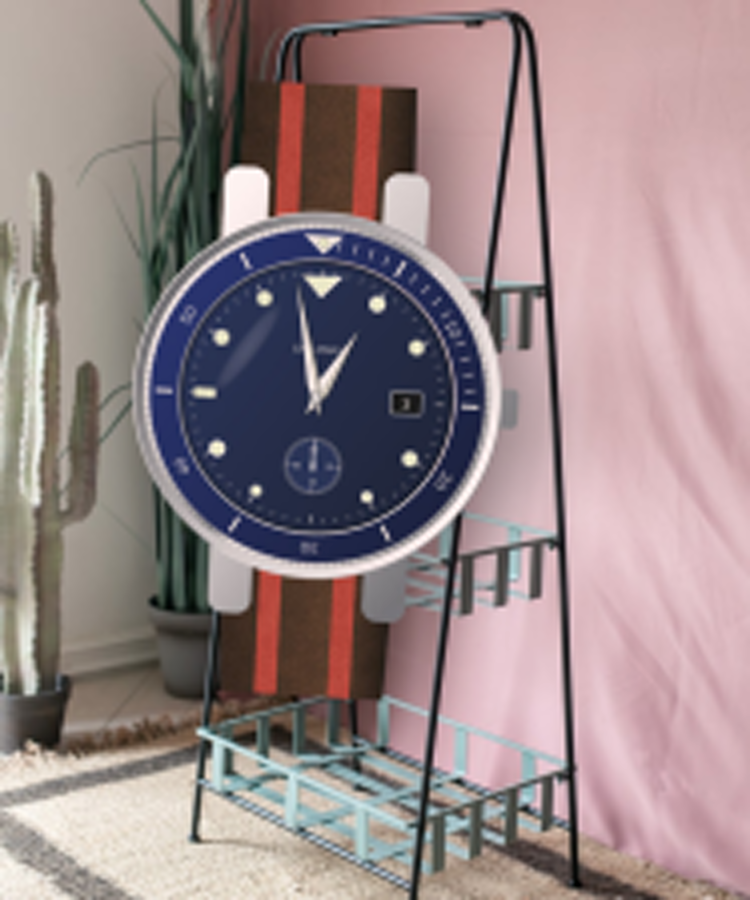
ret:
12:58
